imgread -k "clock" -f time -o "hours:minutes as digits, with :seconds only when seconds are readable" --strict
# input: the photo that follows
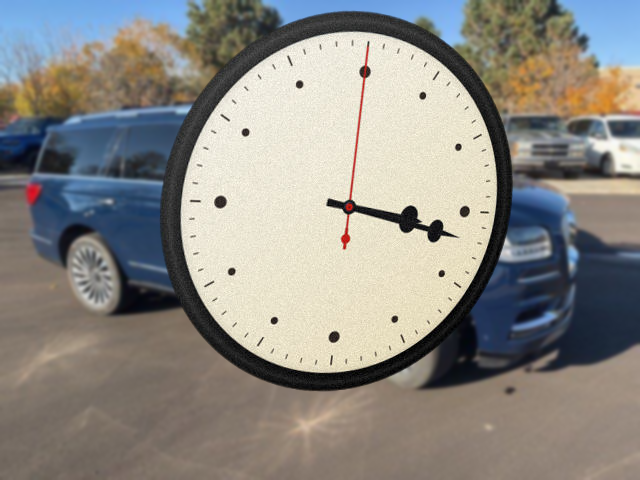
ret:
3:17:00
